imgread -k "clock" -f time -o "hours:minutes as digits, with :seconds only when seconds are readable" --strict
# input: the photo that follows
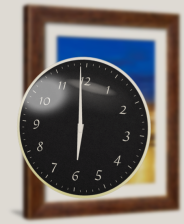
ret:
5:59
